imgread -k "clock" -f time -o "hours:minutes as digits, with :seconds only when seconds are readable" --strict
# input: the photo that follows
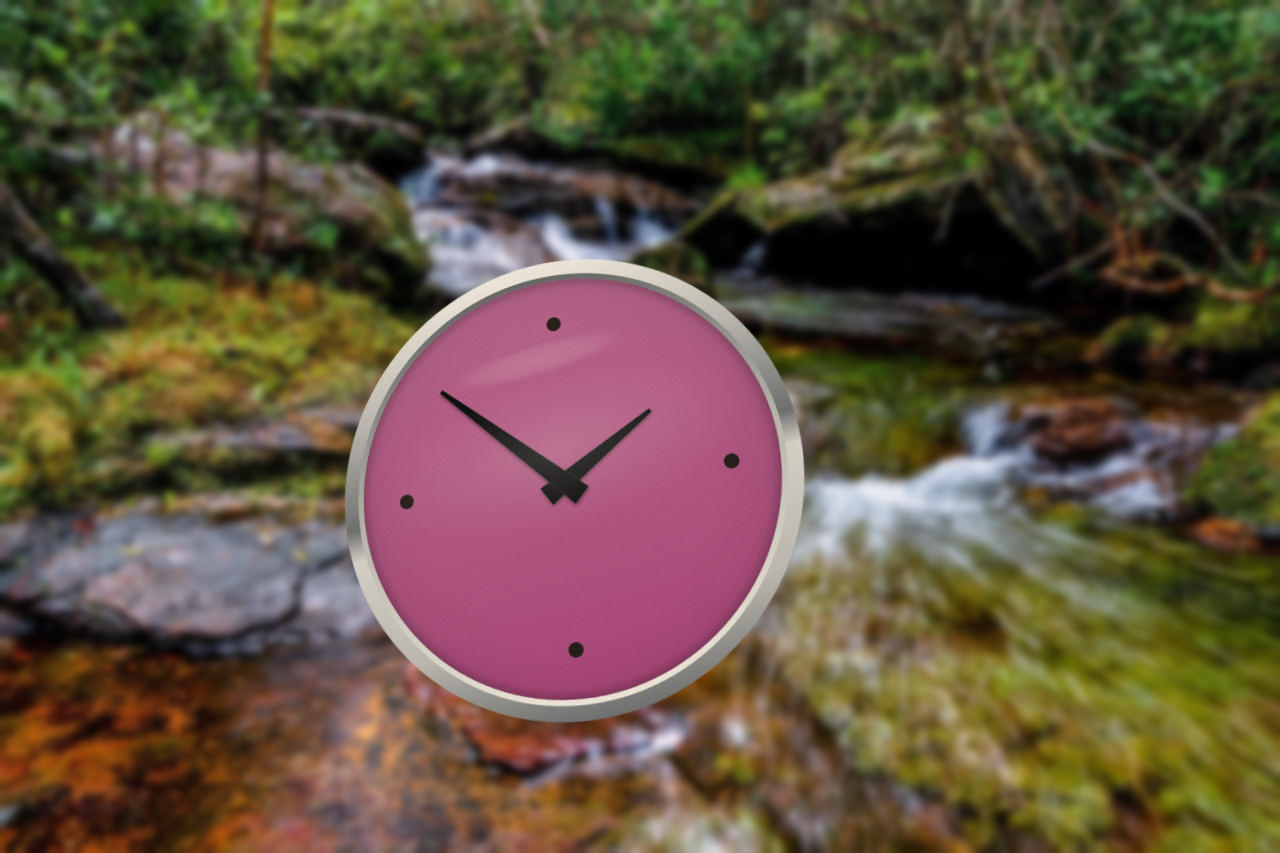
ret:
1:52
